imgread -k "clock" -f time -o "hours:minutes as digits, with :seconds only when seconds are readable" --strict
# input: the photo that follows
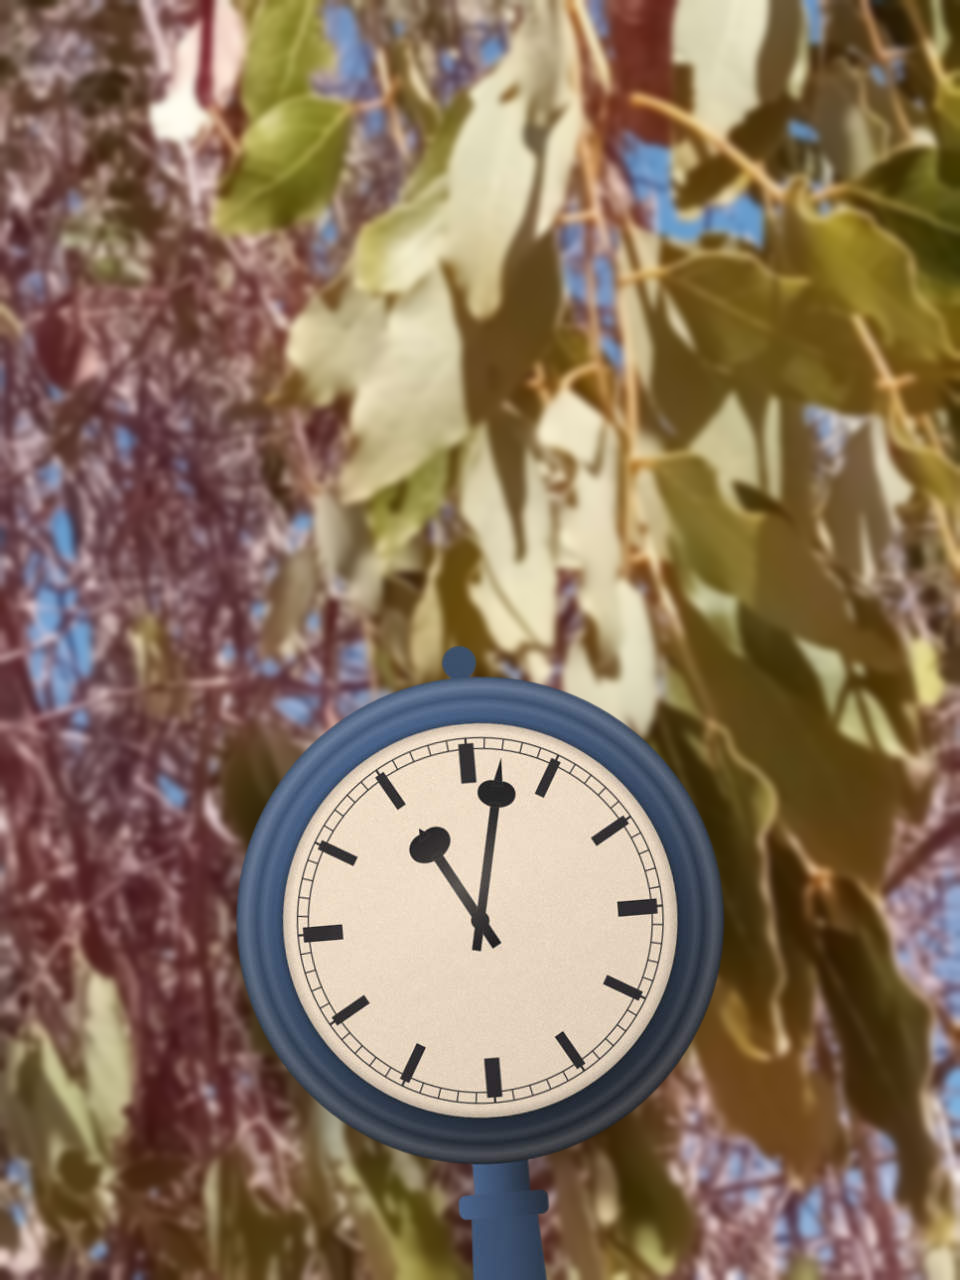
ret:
11:02
